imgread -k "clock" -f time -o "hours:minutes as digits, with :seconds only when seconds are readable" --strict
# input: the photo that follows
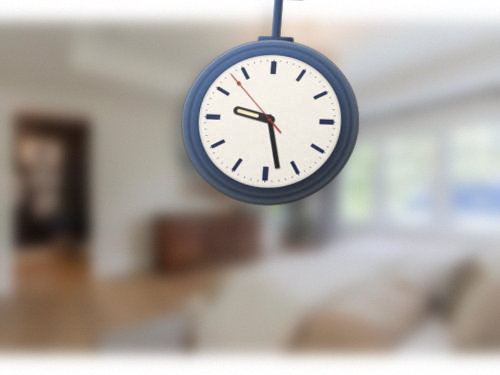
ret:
9:27:53
